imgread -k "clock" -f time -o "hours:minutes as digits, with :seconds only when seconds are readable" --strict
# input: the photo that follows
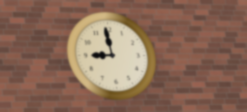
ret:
8:59
